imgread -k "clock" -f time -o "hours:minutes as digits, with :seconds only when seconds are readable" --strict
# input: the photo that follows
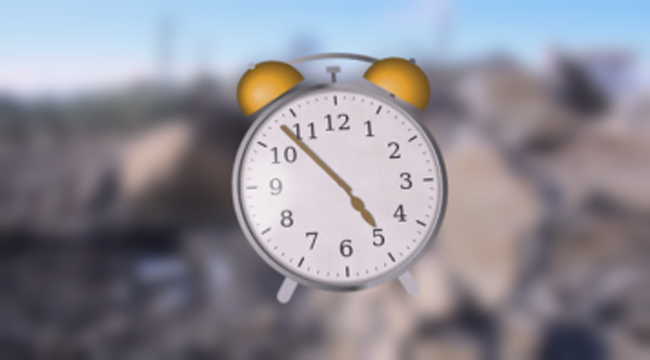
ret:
4:53
